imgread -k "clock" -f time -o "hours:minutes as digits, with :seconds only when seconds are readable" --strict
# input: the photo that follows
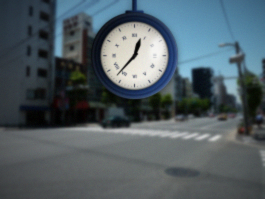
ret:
12:37
